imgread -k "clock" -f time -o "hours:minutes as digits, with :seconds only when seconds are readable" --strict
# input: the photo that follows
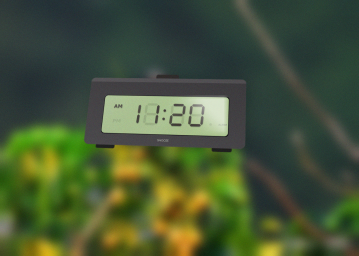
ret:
11:20
